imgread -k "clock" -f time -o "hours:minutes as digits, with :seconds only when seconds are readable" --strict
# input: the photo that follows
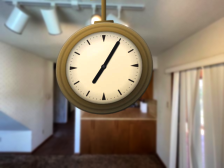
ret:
7:05
